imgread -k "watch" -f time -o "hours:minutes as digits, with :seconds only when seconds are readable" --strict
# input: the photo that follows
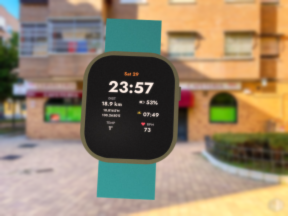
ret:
23:57
